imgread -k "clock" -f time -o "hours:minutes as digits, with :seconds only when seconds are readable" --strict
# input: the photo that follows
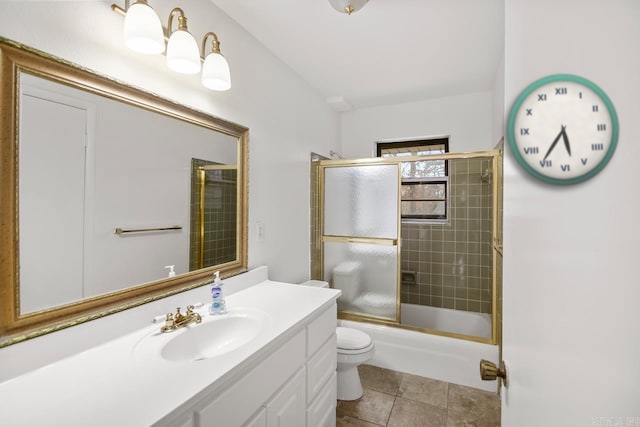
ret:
5:36
